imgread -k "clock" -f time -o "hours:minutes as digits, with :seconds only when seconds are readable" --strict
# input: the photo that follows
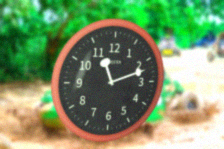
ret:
11:12
